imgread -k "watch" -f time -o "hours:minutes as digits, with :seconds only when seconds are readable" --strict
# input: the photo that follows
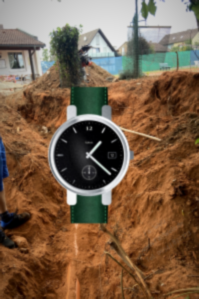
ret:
1:22
